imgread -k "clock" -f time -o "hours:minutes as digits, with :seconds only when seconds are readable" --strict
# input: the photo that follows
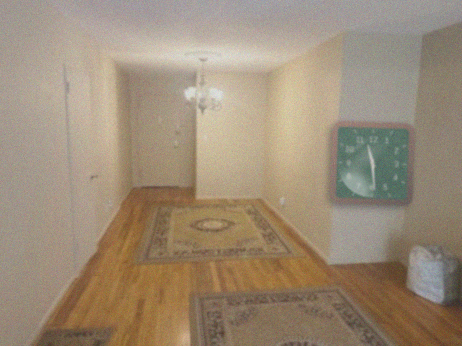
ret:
11:29
